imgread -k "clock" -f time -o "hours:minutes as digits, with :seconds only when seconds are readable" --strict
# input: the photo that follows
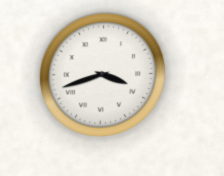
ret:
3:42
